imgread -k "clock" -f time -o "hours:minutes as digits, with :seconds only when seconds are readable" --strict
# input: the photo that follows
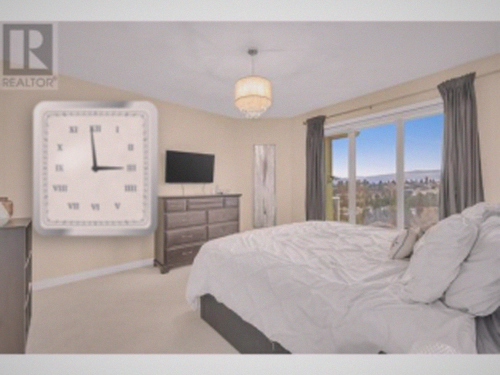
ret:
2:59
